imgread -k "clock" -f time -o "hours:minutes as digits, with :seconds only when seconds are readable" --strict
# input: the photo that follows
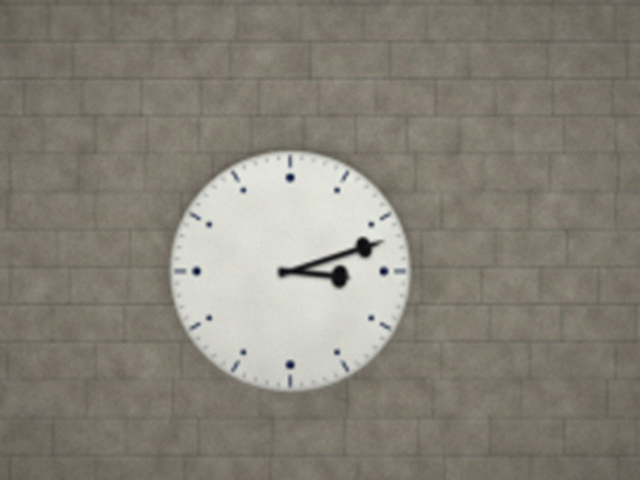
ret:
3:12
